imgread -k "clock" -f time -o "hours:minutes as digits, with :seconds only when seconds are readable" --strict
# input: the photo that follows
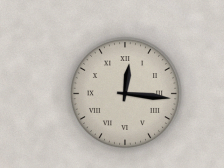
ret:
12:16
